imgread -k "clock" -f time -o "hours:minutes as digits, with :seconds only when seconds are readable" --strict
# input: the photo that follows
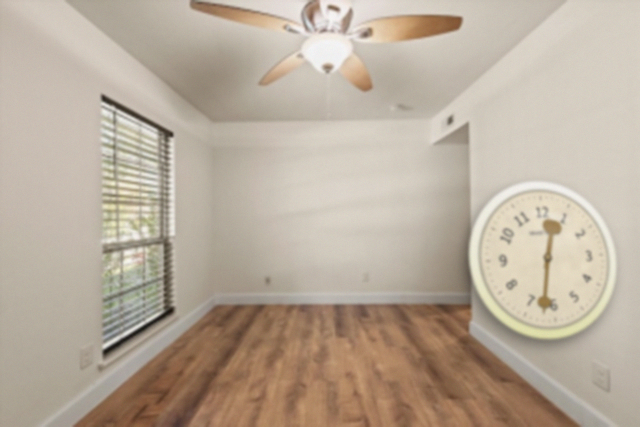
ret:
12:32
